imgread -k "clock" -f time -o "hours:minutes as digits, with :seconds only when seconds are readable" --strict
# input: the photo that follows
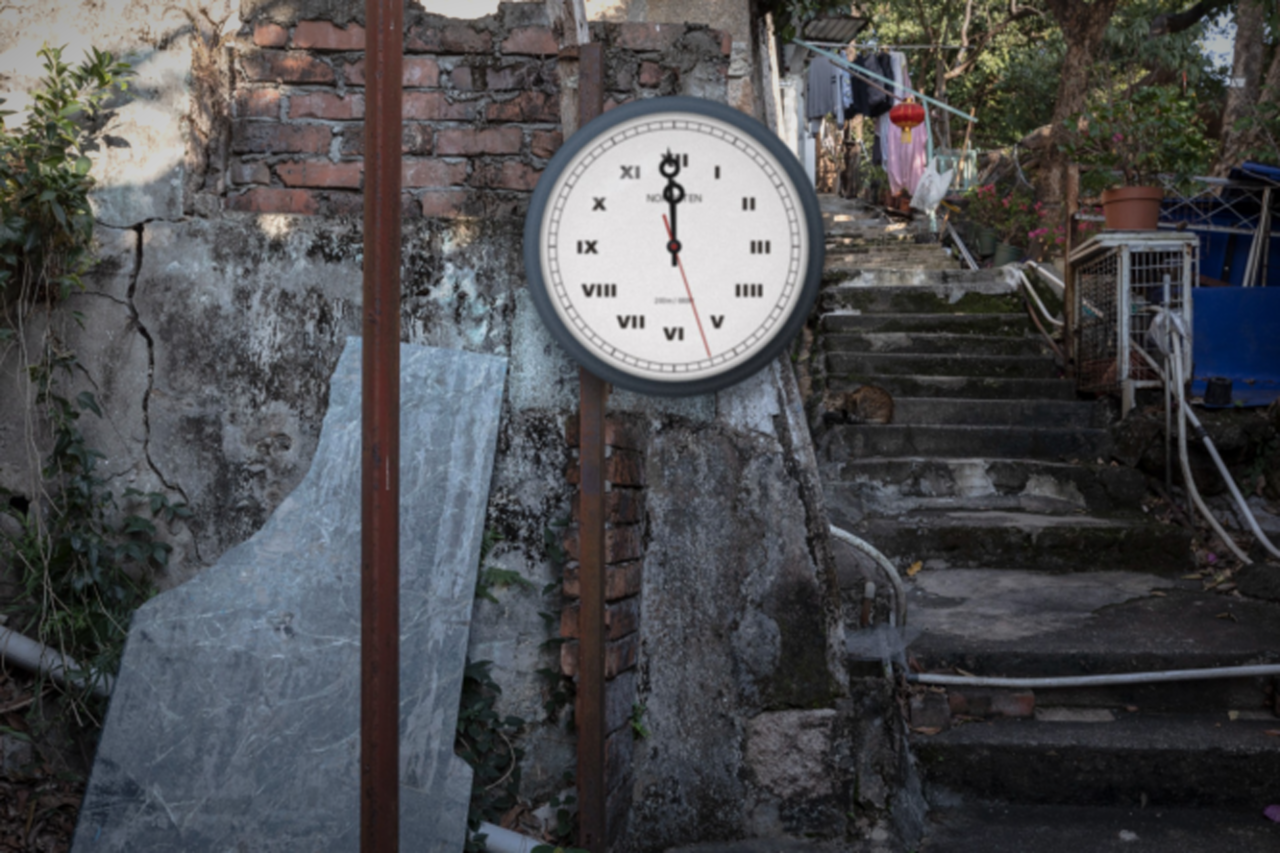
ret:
11:59:27
